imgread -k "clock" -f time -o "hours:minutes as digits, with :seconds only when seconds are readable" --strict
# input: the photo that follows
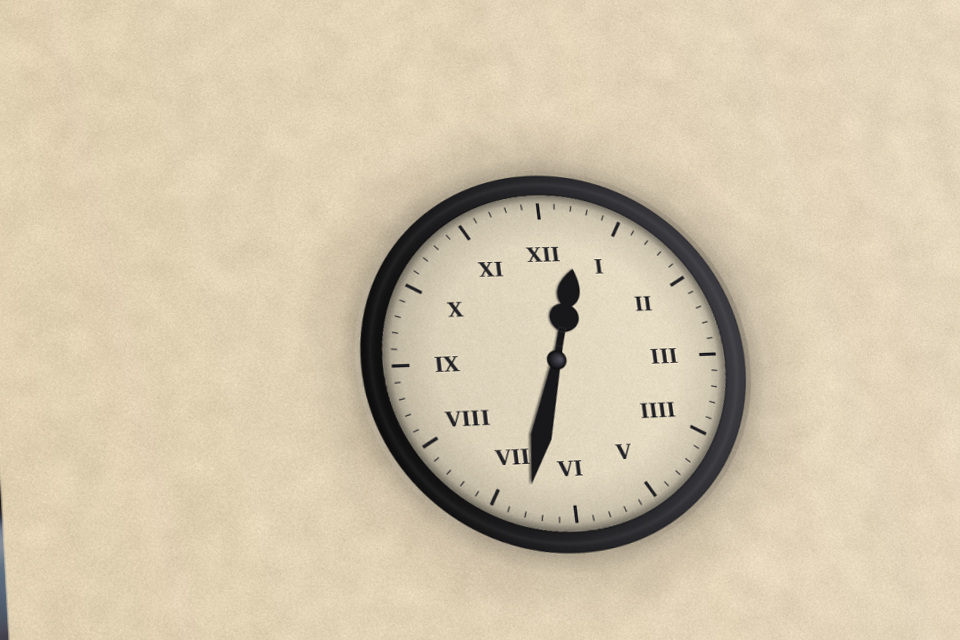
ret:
12:33
